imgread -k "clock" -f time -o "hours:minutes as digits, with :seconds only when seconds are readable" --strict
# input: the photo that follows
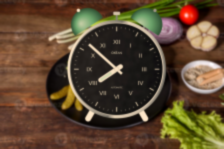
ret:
7:52
